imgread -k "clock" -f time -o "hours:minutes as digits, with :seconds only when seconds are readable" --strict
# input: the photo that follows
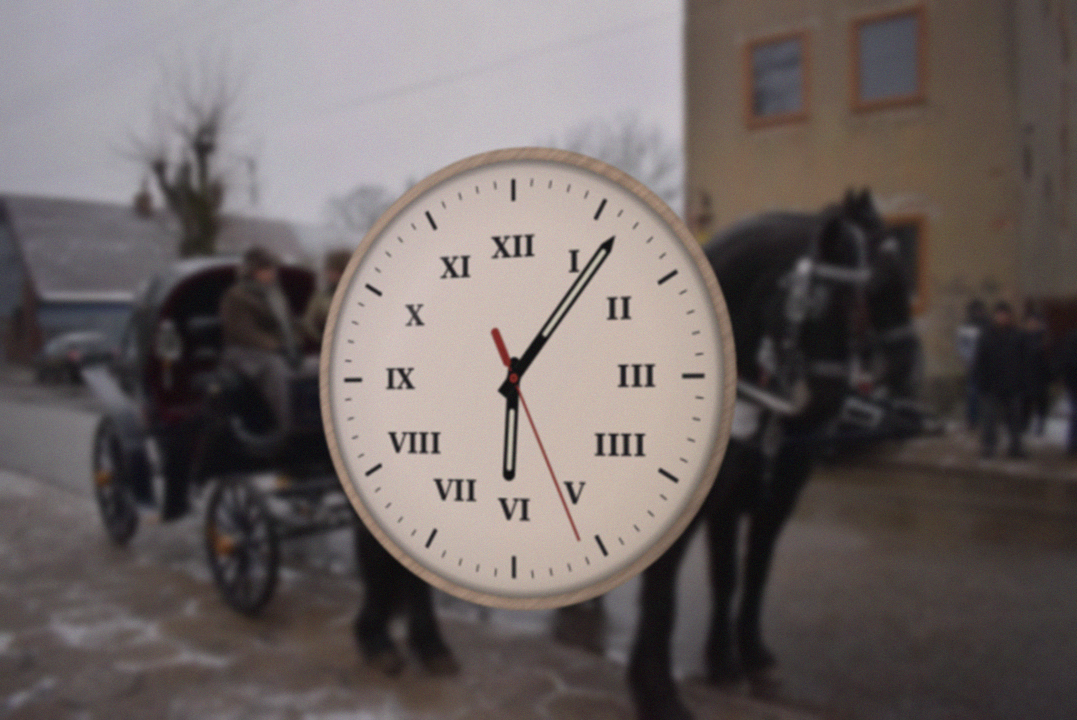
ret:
6:06:26
